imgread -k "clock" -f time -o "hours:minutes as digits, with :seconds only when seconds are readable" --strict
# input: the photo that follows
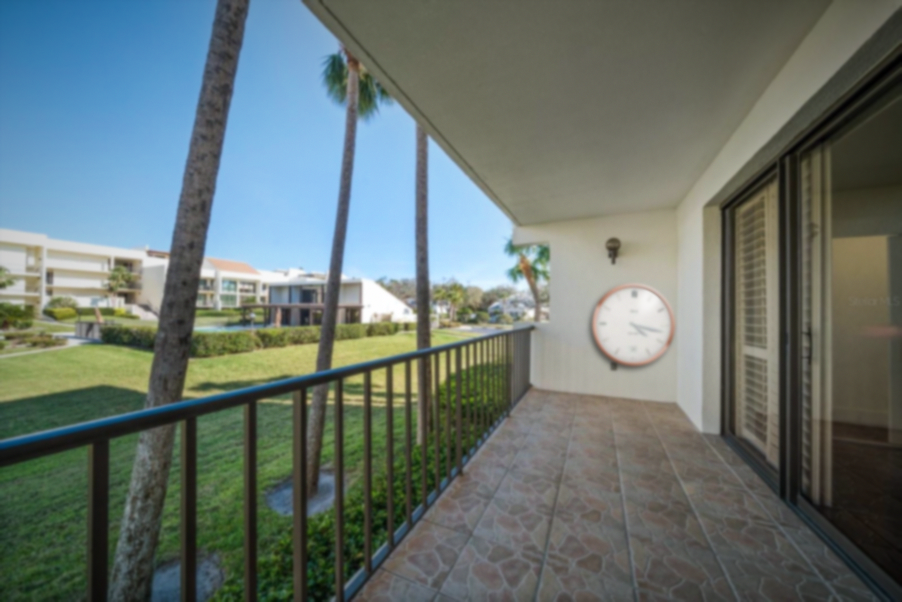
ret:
4:17
